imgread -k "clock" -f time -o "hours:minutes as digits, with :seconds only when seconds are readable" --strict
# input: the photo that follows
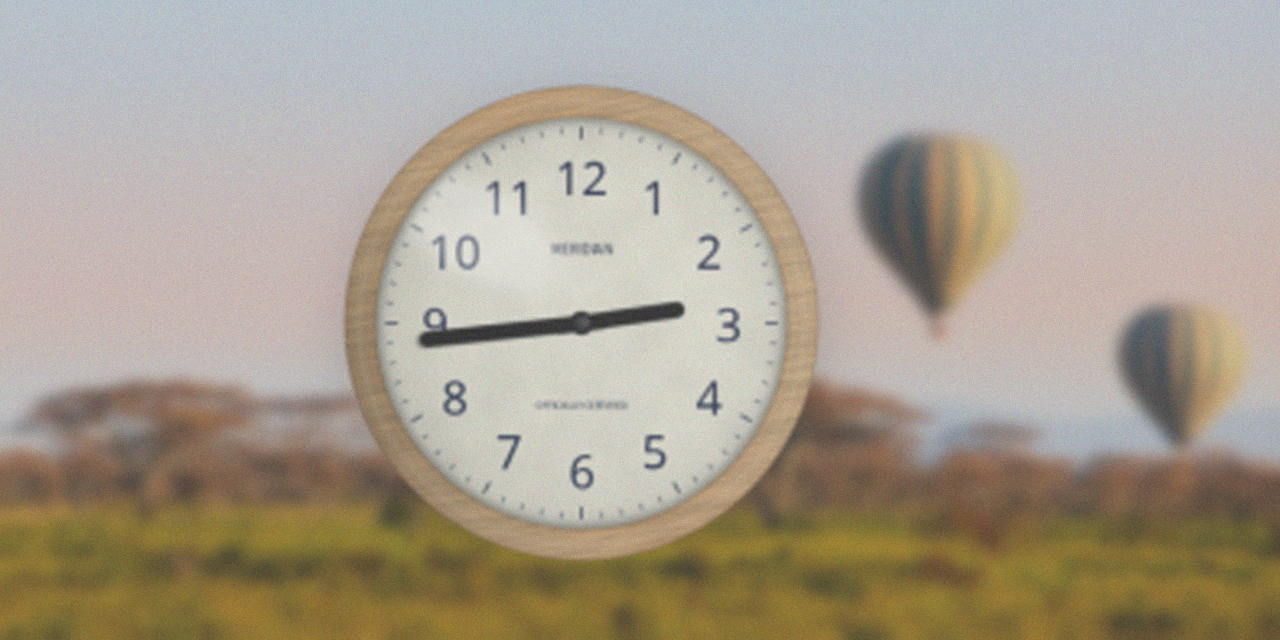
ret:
2:44
